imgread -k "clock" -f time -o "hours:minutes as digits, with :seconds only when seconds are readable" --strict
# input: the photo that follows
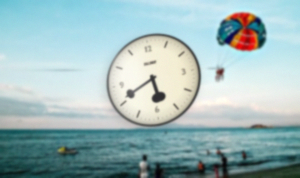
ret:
5:41
